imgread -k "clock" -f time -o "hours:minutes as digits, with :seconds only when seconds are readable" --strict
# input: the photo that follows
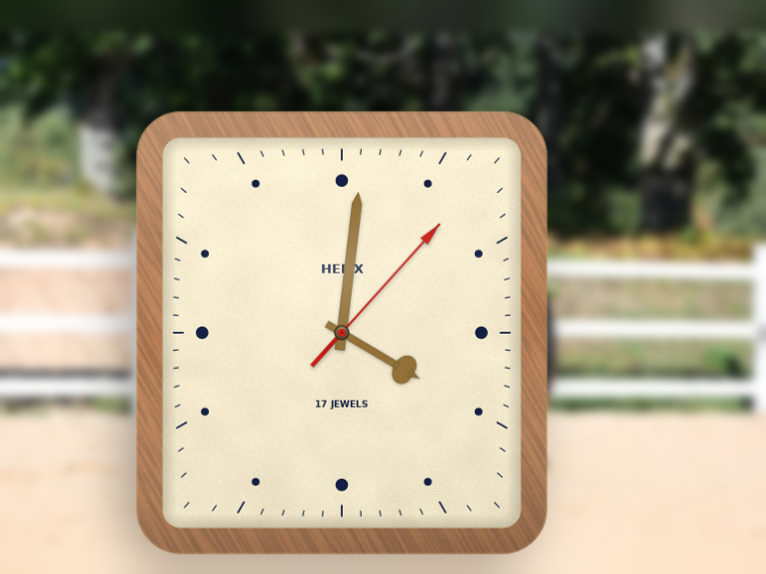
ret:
4:01:07
